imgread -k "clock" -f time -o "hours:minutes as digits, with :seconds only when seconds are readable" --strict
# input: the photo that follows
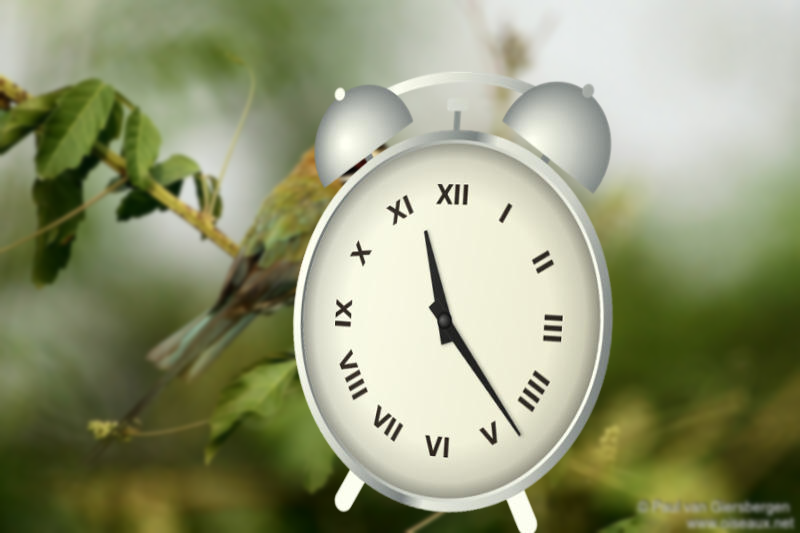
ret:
11:23
